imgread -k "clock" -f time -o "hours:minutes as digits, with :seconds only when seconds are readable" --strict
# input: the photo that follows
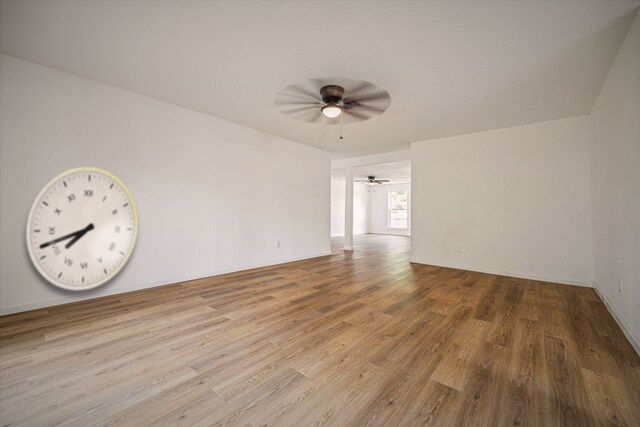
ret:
7:42
